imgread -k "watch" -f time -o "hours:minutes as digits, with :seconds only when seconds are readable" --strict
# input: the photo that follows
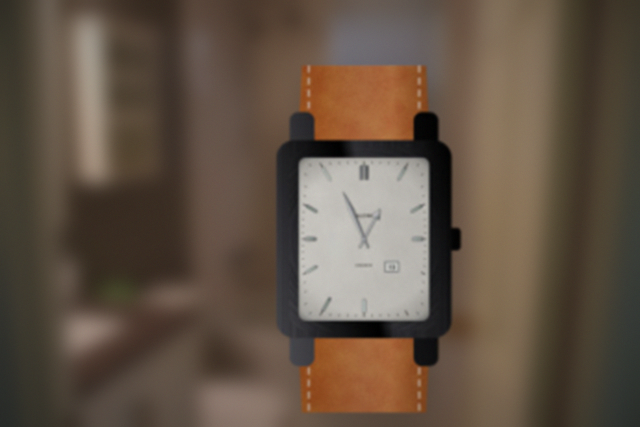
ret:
12:56
